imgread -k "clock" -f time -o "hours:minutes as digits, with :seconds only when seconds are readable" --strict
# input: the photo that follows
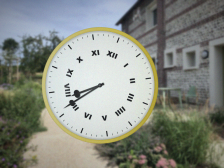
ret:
7:36
